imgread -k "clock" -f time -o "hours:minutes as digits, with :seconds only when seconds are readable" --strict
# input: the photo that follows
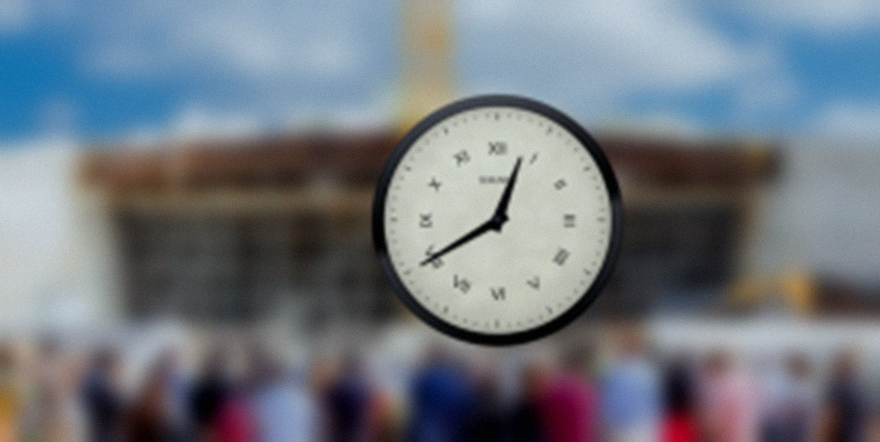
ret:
12:40
